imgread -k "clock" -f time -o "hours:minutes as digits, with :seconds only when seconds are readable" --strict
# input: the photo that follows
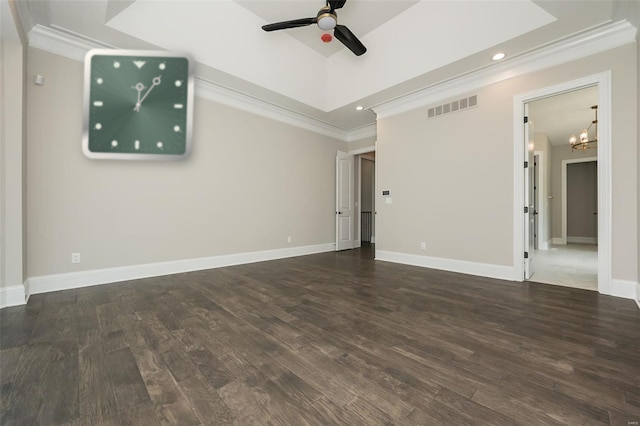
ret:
12:06
